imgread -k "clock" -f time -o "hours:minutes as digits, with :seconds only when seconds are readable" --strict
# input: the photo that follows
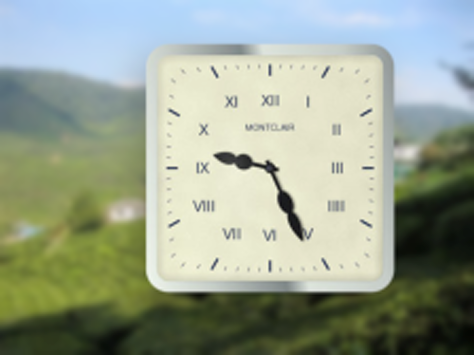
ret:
9:26
